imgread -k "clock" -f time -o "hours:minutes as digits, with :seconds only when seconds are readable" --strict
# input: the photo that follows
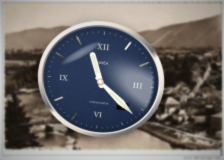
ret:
11:22
